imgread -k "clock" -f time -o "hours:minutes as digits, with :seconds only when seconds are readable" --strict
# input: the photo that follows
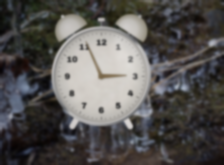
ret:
2:56
